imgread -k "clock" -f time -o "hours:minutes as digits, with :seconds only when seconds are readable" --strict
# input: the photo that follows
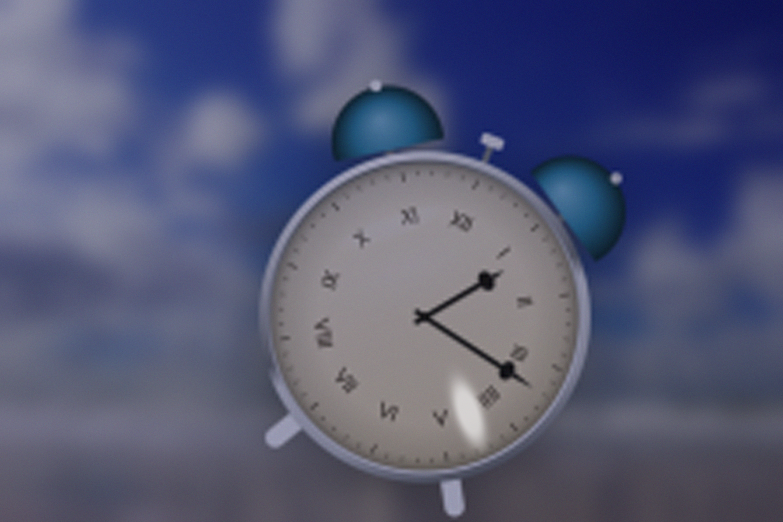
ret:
1:17
